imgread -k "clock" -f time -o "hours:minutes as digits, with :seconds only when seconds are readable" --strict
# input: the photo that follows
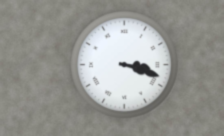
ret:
3:18
